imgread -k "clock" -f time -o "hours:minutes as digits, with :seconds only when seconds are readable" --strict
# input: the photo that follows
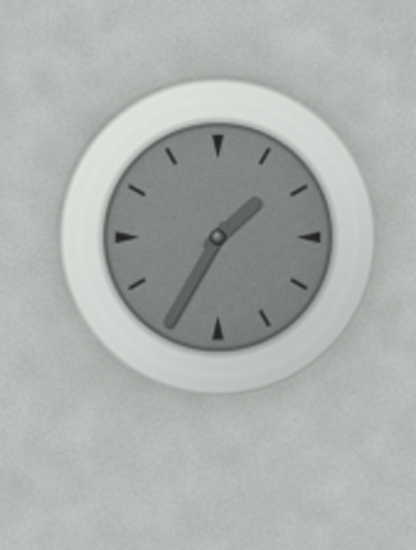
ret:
1:35
